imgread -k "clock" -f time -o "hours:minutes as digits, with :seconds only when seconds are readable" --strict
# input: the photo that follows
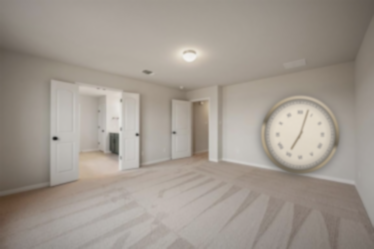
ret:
7:03
